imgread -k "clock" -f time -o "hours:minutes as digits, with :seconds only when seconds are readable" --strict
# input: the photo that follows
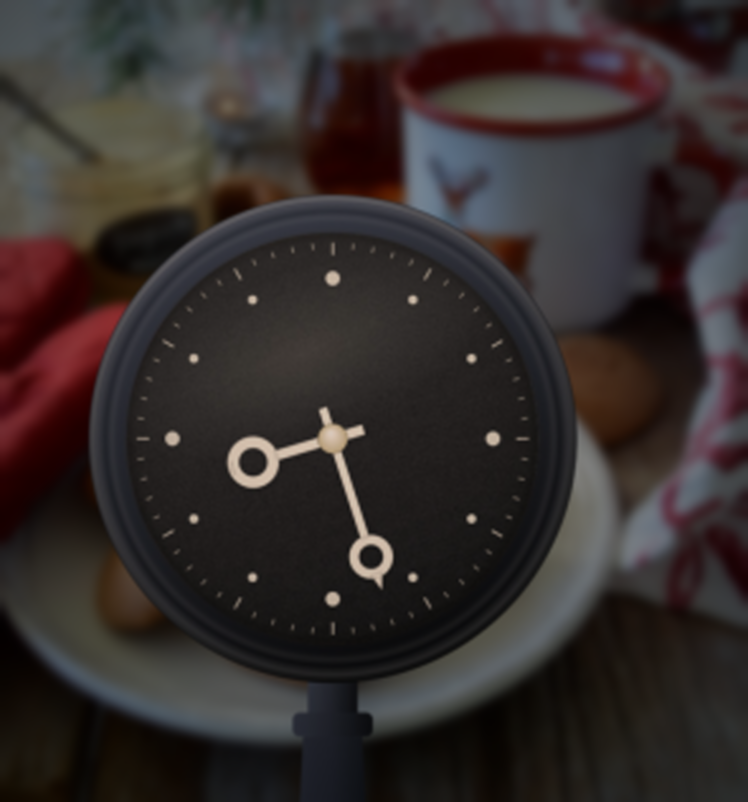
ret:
8:27
